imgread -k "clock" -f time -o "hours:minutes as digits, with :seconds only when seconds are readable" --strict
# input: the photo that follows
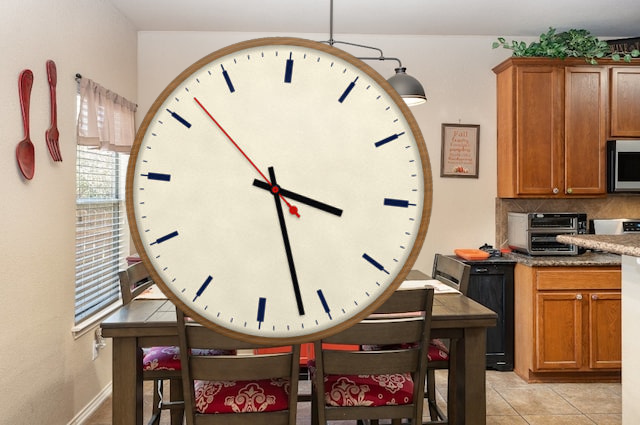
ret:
3:26:52
